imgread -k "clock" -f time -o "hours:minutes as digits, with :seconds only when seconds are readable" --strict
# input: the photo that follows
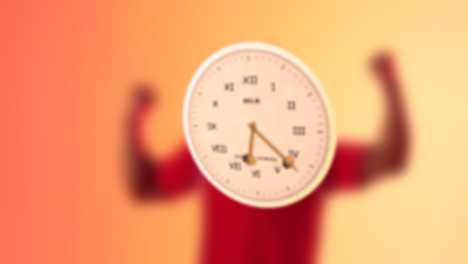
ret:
6:22
